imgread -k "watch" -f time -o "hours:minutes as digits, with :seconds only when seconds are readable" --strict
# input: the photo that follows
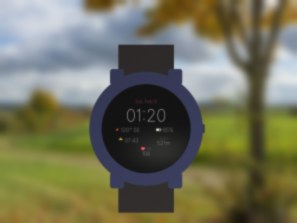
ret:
1:20
